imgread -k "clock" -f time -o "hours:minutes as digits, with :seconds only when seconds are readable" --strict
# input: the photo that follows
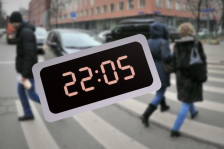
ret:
22:05
